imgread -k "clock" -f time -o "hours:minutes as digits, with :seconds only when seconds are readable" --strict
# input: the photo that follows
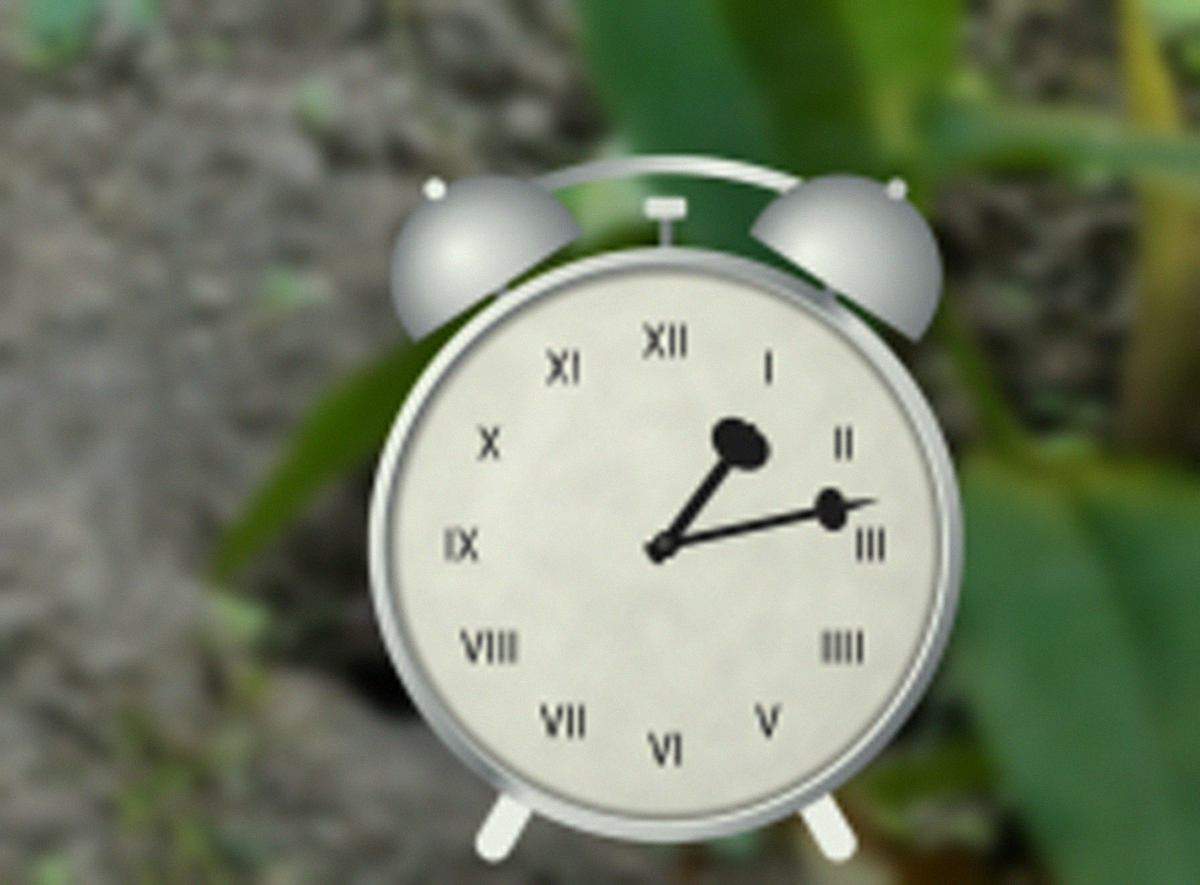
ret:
1:13
